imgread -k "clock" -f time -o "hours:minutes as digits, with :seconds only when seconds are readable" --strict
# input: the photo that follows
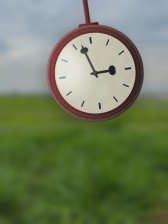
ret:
2:57
